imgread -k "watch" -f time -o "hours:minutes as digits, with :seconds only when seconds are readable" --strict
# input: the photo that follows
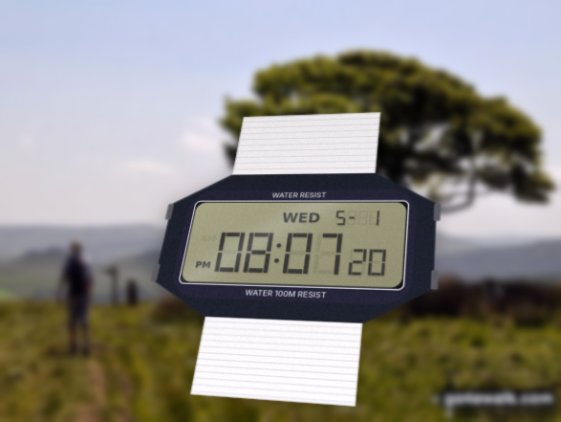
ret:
8:07:20
